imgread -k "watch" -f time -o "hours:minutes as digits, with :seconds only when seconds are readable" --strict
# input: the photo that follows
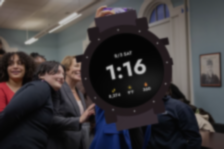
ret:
1:16
